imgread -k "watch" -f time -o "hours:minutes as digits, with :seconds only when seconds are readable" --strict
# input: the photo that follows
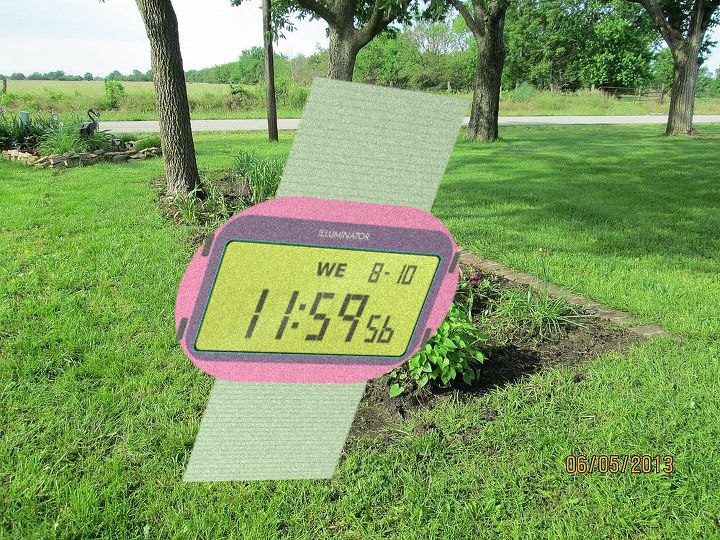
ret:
11:59:56
